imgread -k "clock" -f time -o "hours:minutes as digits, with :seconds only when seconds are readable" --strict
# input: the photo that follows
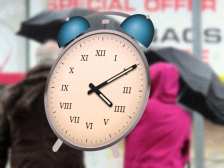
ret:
4:10
